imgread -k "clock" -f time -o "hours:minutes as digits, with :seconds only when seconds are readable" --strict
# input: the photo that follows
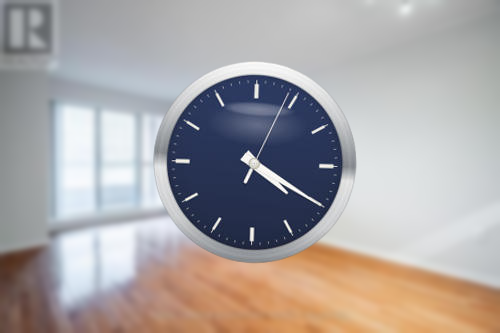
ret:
4:20:04
